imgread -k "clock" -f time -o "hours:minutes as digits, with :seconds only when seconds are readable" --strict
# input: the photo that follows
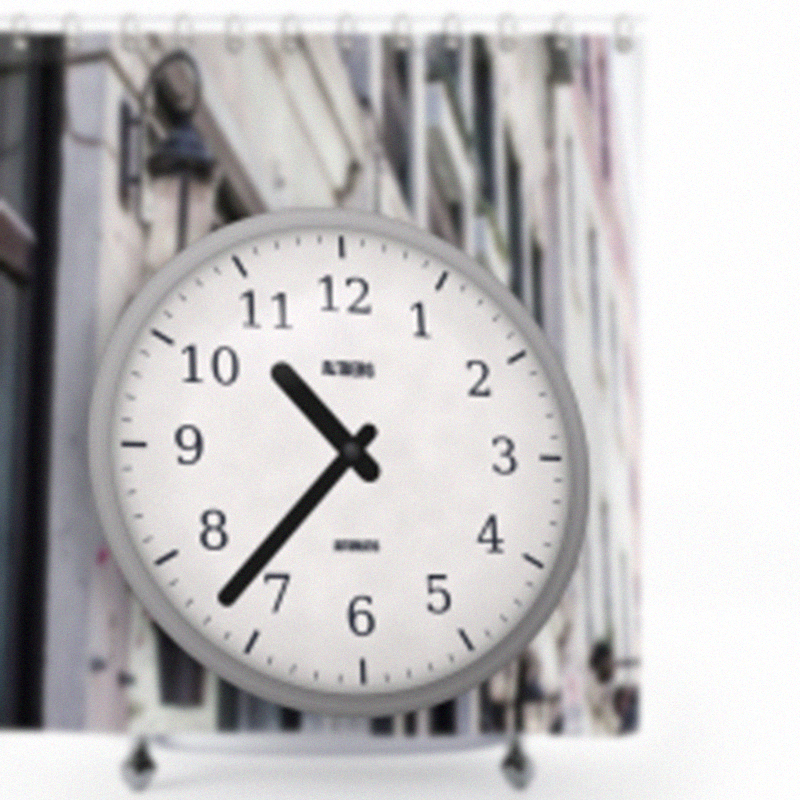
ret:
10:37
